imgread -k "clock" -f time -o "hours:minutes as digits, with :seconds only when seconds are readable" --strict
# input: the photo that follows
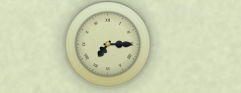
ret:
7:15
